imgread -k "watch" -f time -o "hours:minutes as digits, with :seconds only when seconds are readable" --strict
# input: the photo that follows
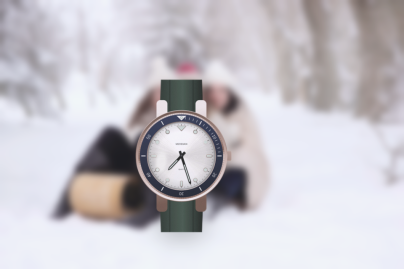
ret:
7:27
